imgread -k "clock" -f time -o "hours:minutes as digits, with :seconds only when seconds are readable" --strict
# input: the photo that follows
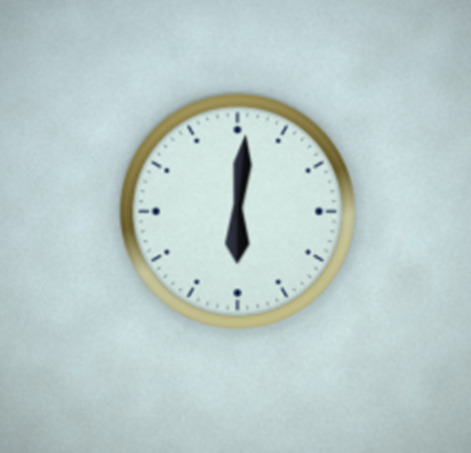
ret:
6:01
